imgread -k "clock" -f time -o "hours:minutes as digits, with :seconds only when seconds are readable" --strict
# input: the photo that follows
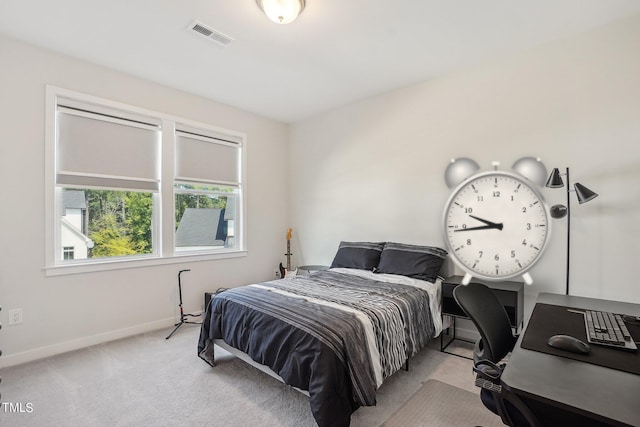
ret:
9:44
